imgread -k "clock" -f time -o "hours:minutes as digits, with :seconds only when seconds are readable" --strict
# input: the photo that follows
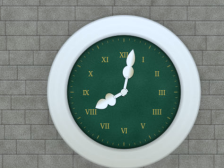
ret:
8:02
